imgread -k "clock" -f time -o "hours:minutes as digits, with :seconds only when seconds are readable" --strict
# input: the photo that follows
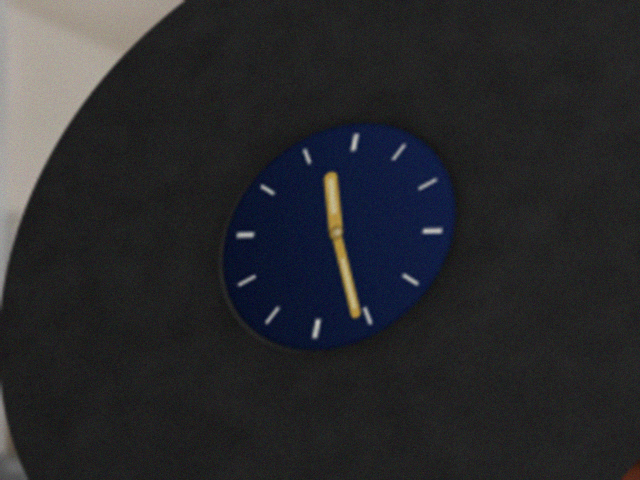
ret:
11:26
